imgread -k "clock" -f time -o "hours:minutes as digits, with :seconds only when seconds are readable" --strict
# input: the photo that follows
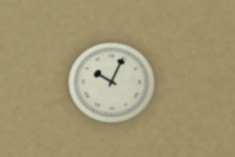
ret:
10:04
